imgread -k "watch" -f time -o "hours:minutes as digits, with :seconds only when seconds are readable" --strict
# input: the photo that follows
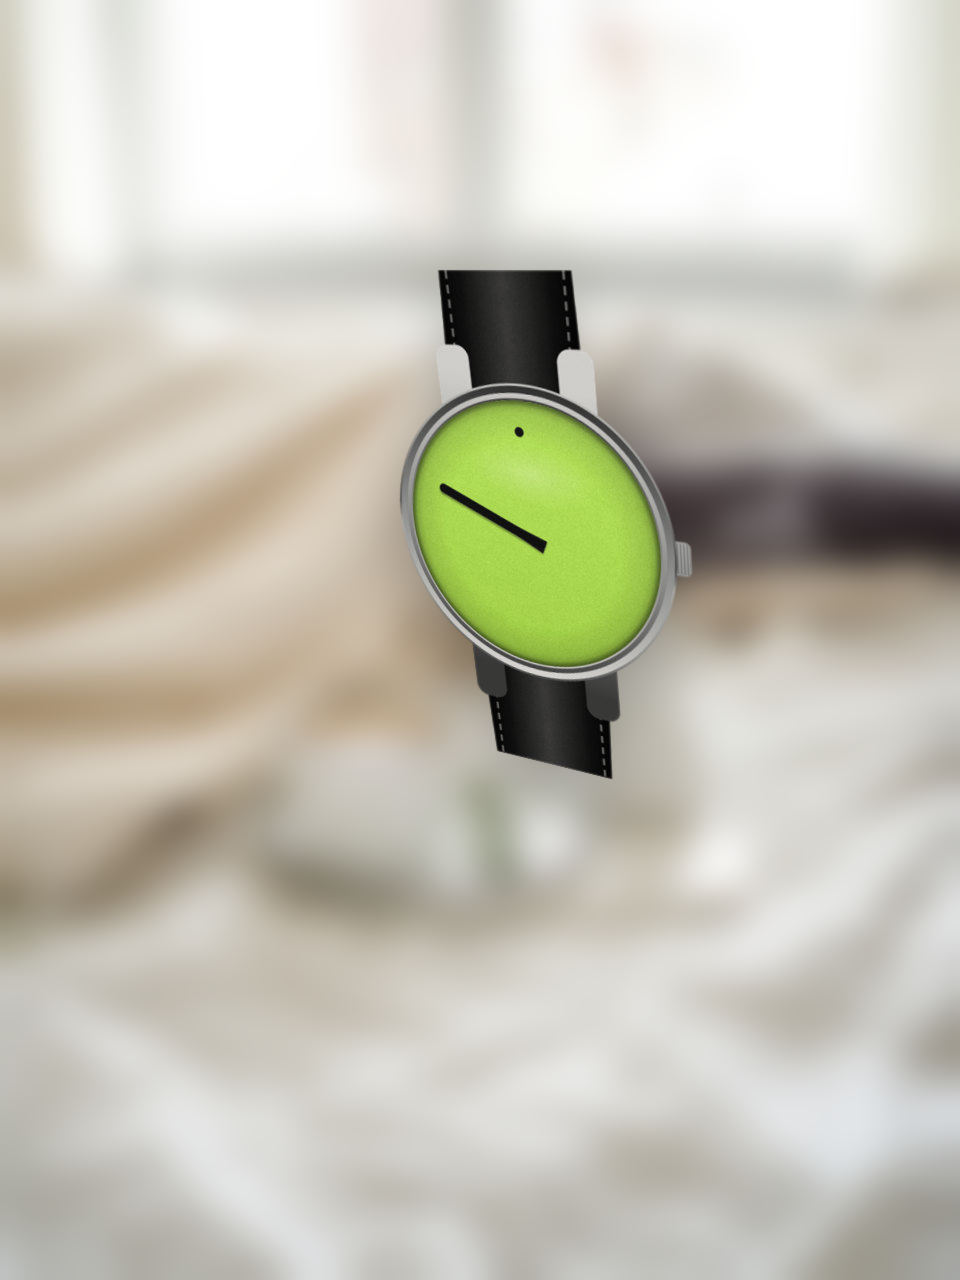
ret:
9:49
